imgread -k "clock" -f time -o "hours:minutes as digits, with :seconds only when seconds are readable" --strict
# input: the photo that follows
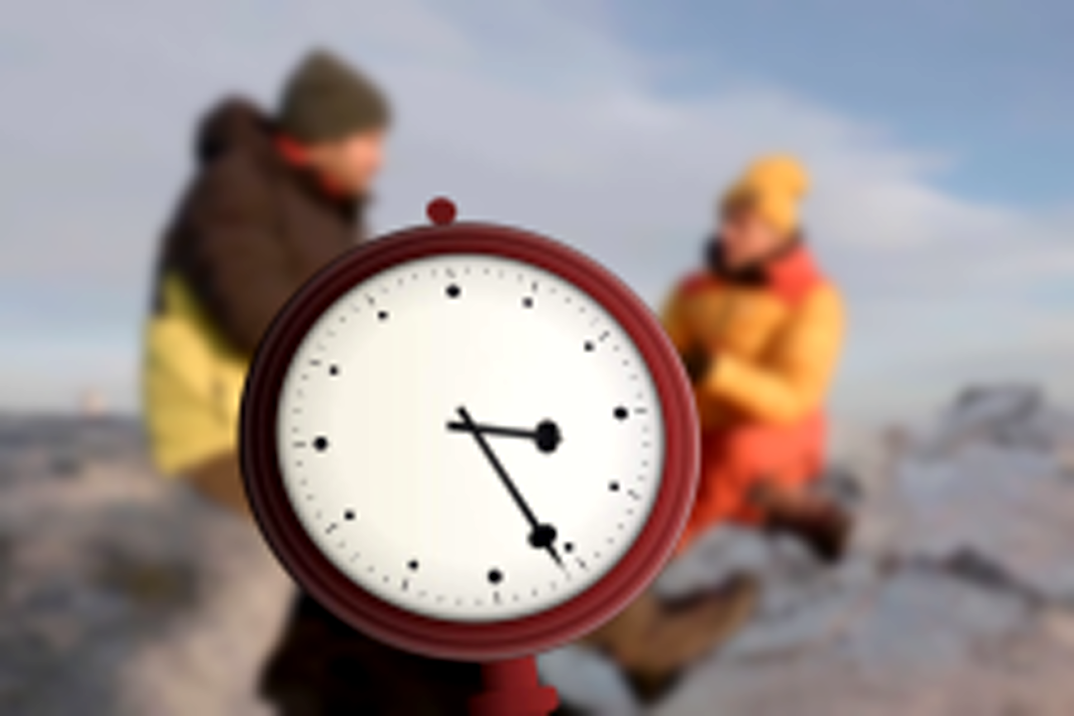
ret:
3:26
